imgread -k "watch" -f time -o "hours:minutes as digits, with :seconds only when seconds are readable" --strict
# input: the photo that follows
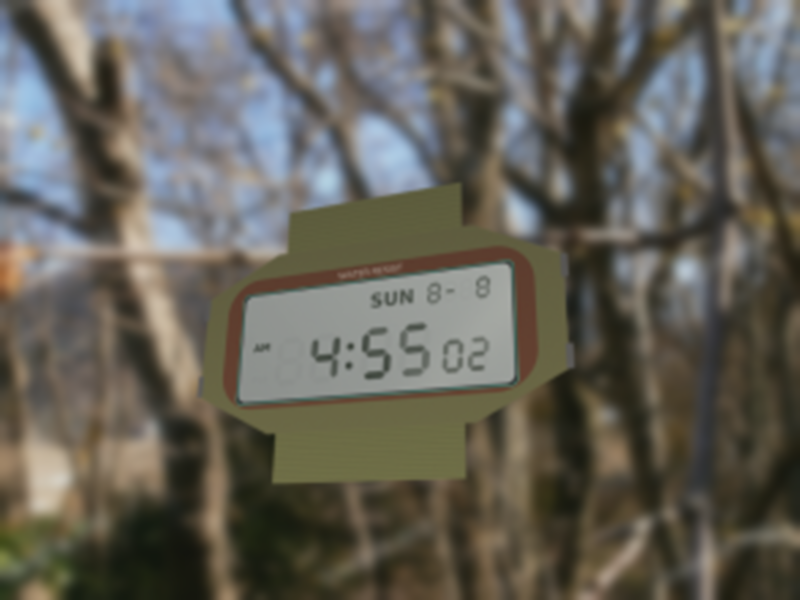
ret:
4:55:02
